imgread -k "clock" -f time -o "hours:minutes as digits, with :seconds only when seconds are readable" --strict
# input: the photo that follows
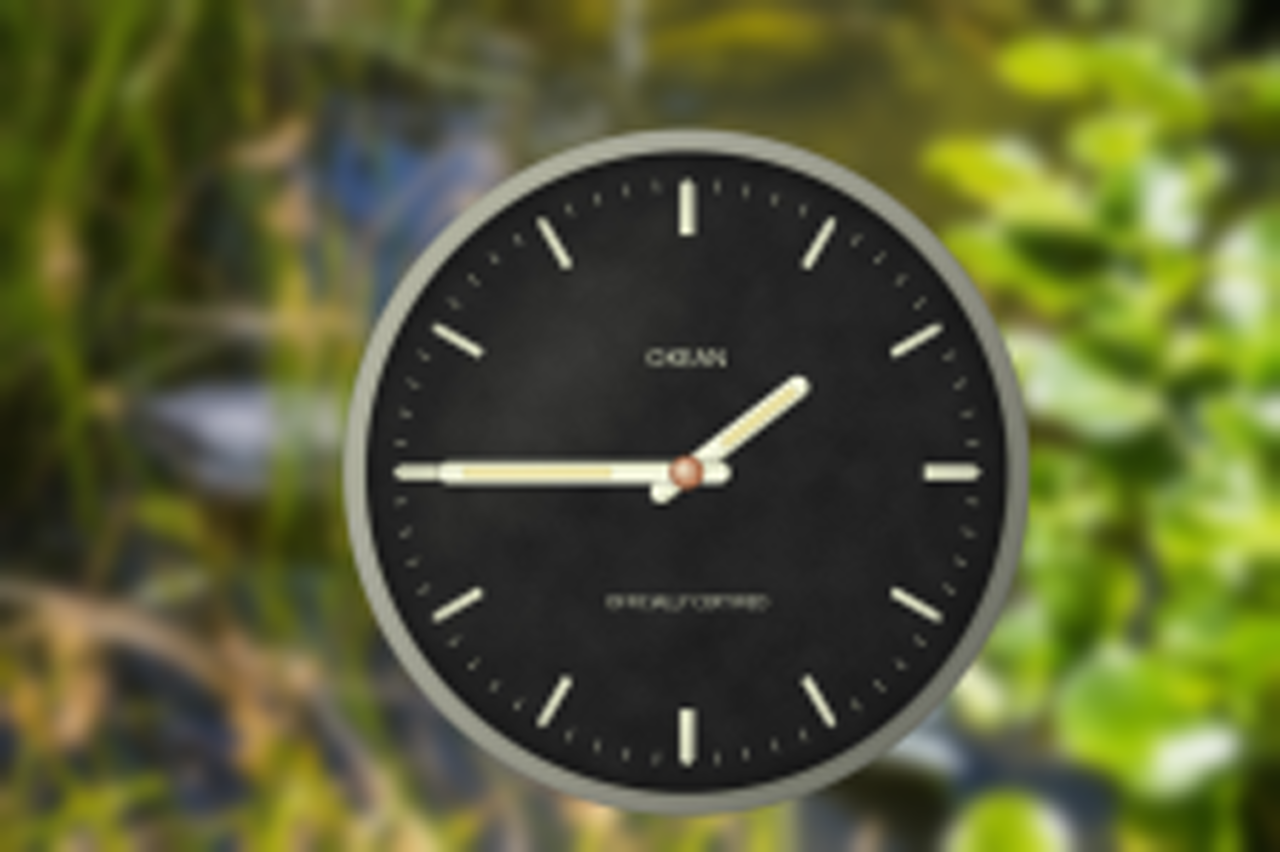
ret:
1:45
